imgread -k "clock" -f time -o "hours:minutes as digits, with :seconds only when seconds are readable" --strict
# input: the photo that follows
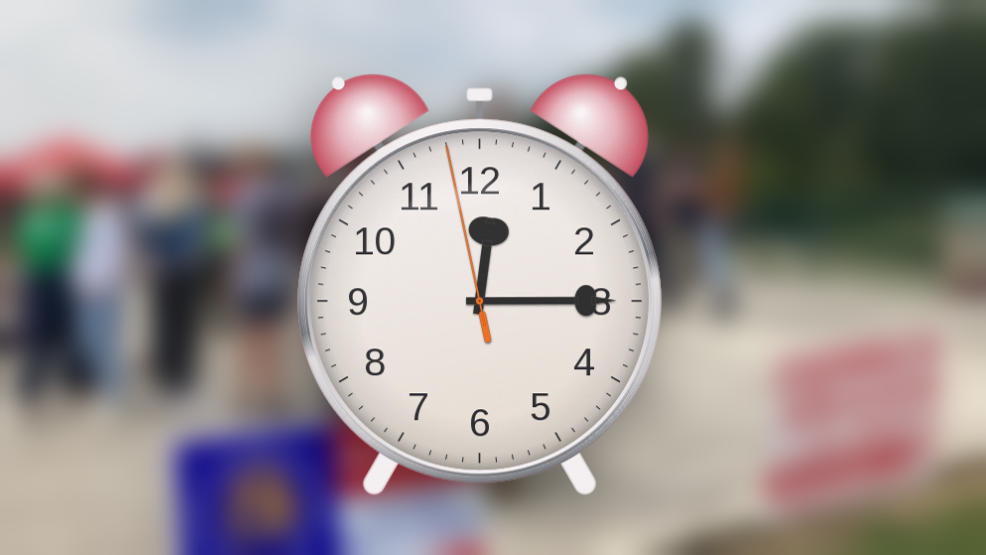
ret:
12:14:58
